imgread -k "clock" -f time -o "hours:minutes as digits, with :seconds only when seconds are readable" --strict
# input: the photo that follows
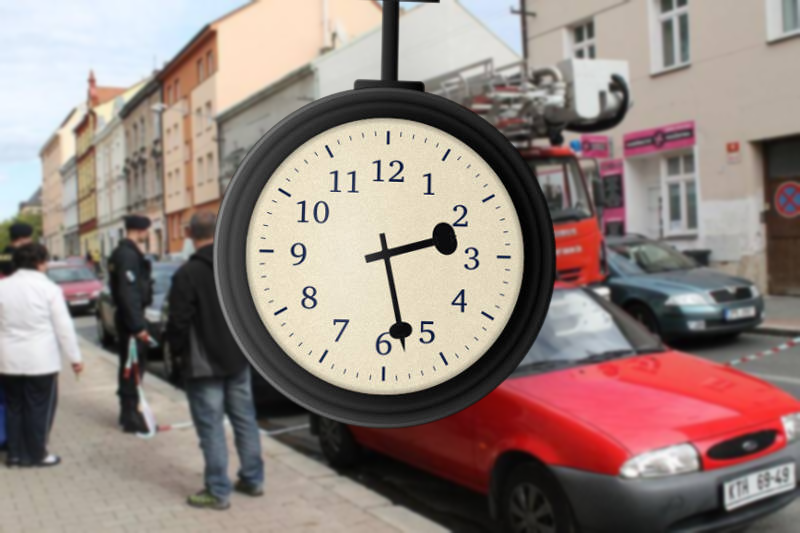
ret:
2:28
